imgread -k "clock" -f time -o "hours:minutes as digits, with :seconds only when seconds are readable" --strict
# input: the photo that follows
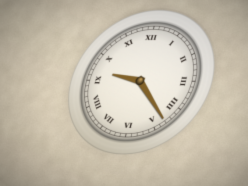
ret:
9:23
